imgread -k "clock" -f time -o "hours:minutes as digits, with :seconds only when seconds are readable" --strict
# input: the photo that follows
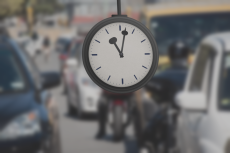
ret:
11:02
